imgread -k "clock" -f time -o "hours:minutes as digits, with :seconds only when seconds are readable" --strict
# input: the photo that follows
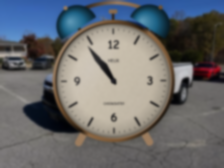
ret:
10:54
